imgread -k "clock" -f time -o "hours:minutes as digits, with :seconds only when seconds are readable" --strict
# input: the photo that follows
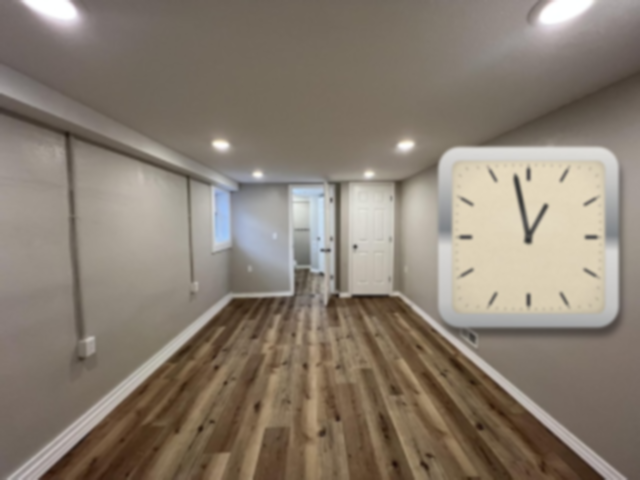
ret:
12:58
